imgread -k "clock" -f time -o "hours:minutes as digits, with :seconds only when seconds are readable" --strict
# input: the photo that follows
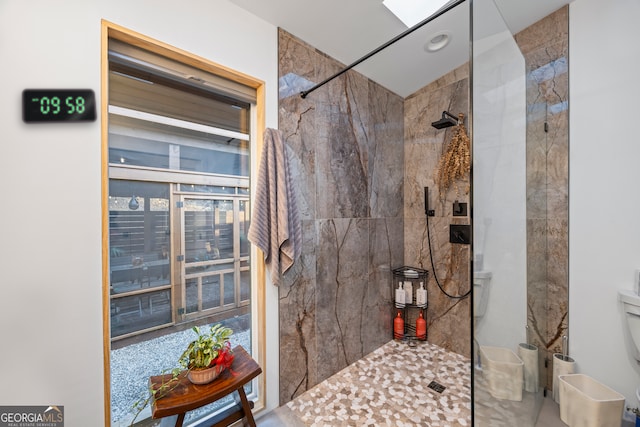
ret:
9:58
